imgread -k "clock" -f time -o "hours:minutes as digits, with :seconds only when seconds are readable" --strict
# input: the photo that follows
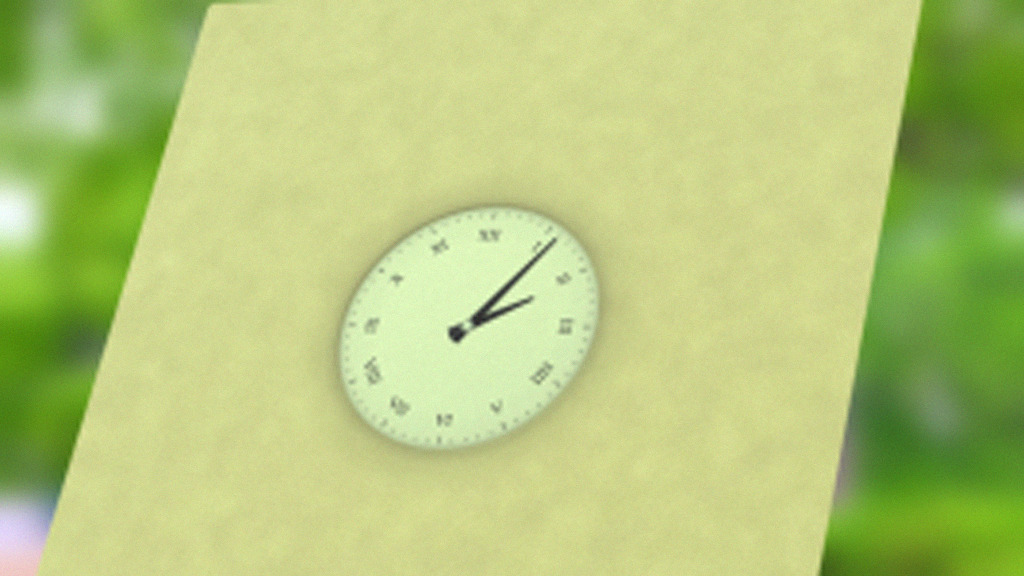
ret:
2:06
